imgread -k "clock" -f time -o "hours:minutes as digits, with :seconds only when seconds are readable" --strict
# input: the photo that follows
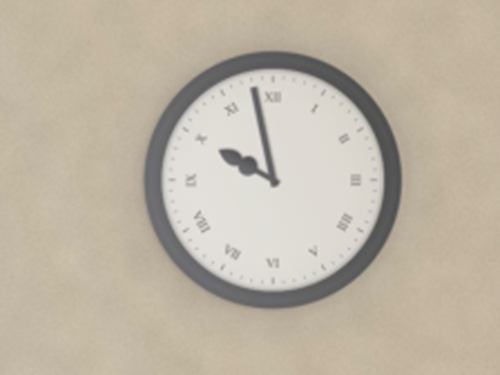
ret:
9:58
